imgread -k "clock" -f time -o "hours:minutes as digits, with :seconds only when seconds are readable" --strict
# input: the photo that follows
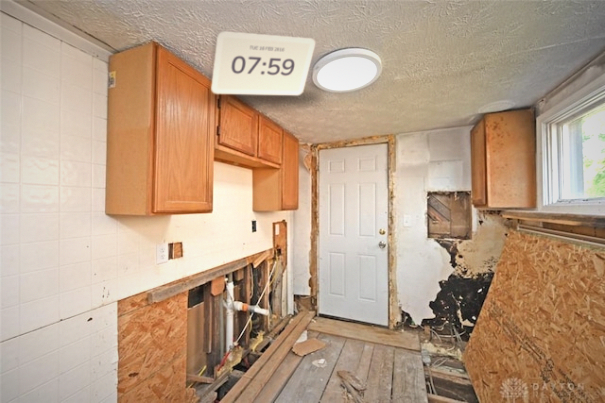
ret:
7:59
